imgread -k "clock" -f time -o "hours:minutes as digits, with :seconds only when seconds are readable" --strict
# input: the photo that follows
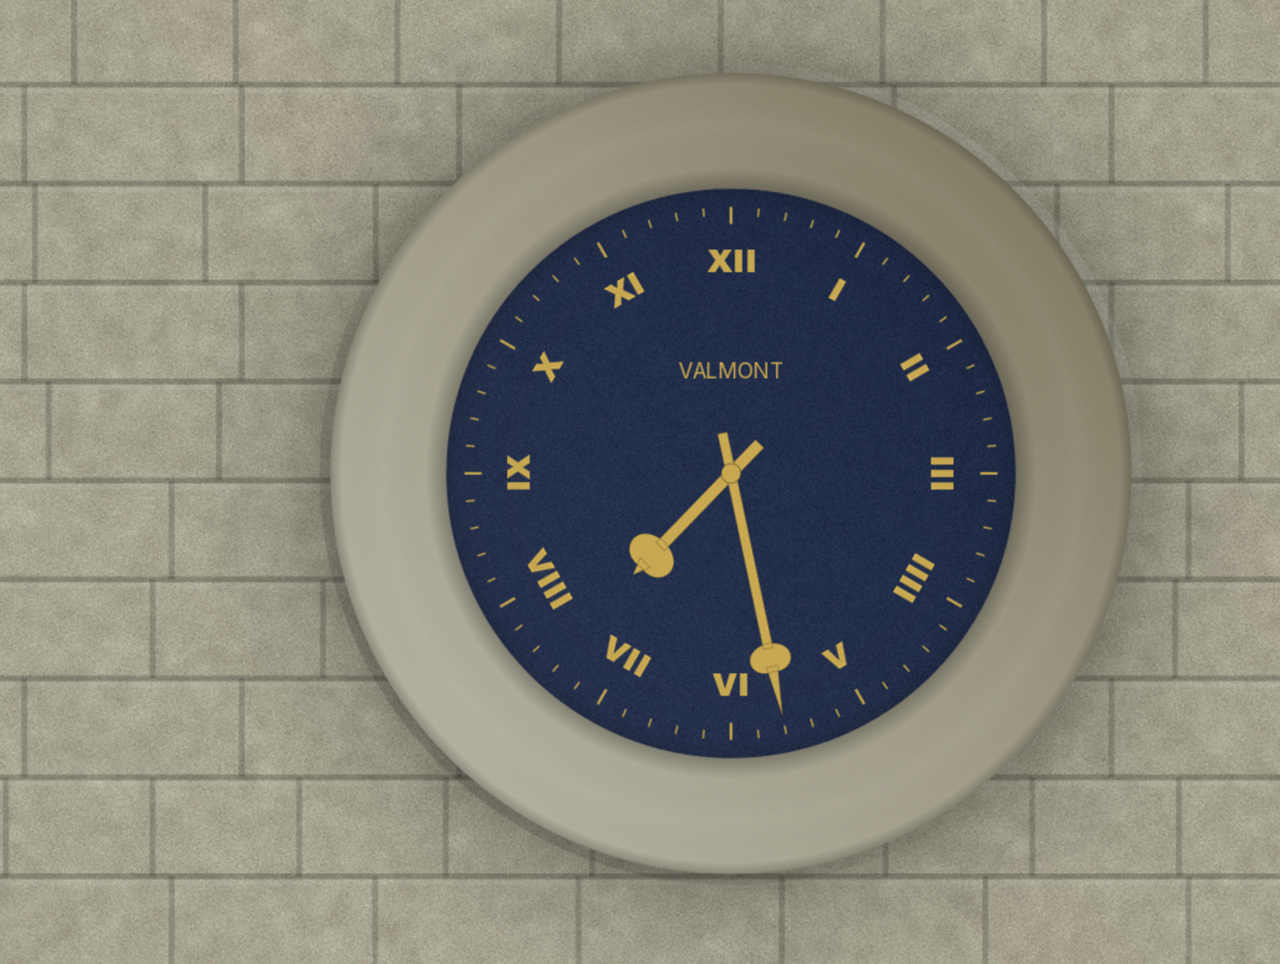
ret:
7:28
